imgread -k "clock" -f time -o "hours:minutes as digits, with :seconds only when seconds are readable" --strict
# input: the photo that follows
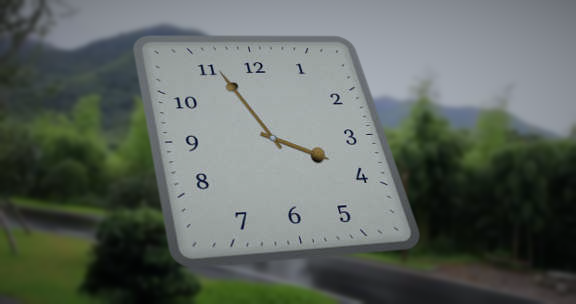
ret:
3:56
